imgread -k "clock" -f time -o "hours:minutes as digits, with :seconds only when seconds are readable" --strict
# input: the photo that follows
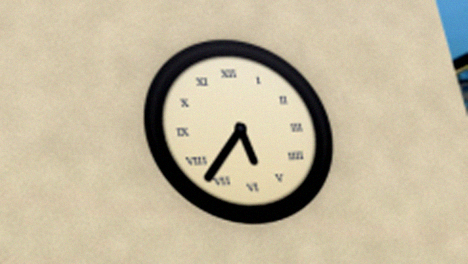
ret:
5:37
